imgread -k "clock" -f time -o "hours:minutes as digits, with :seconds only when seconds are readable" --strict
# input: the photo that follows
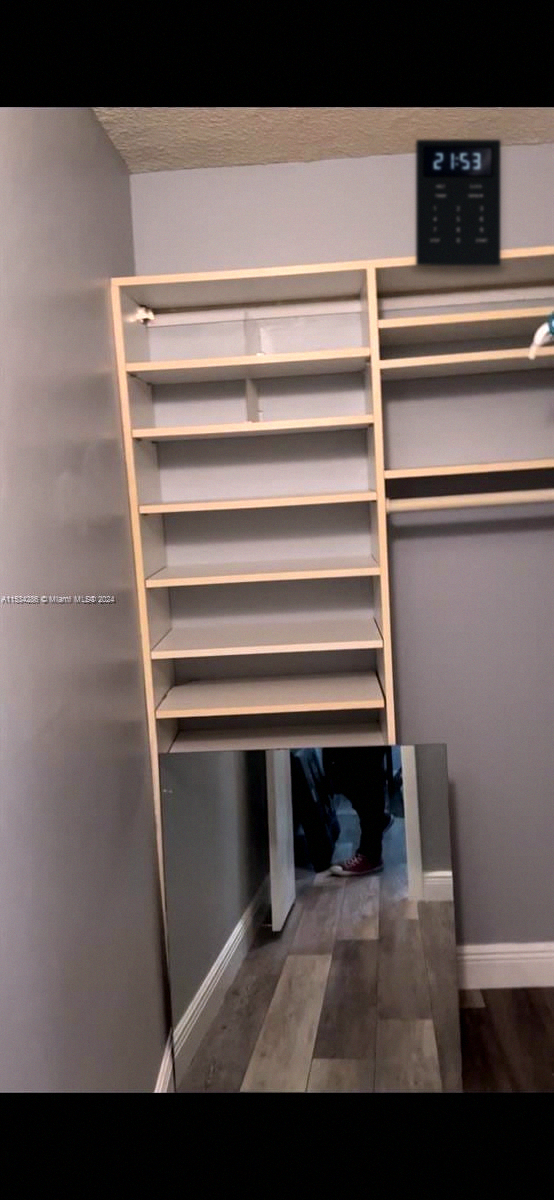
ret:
21:53
